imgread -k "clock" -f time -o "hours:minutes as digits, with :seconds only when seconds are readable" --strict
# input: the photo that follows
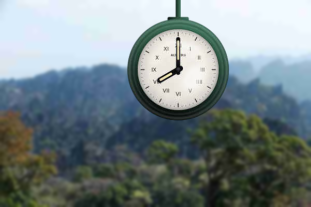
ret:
8:00
